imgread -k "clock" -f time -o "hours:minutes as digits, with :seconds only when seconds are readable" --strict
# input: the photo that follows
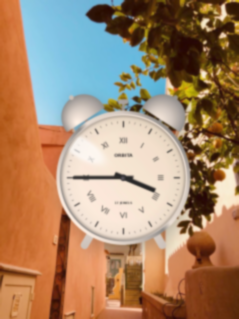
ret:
3:45
